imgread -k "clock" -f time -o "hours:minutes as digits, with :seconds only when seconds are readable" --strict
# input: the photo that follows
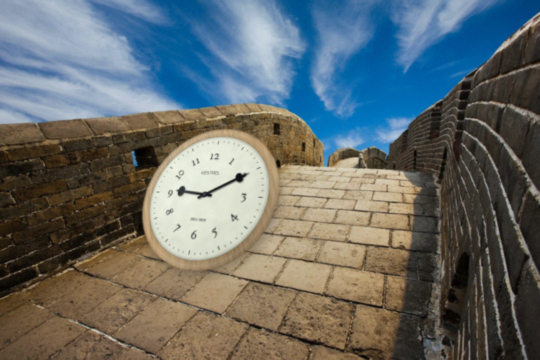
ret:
9:10
